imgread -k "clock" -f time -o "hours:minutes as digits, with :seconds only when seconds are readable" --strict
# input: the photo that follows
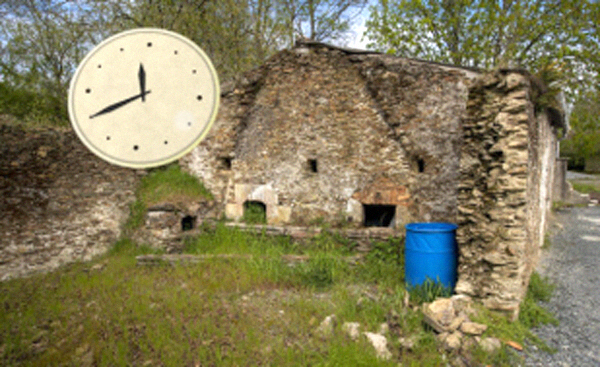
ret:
11:40
